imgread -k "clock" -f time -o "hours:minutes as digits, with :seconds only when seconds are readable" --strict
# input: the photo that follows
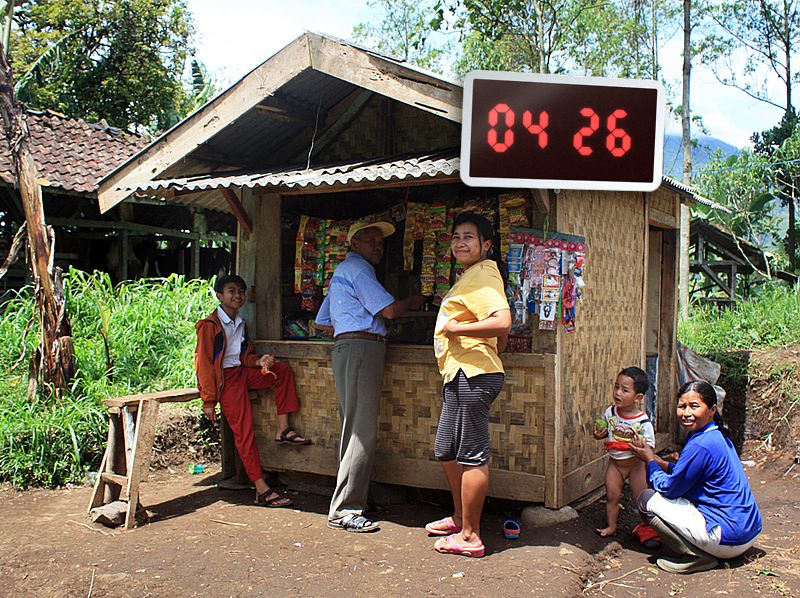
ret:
4:26
